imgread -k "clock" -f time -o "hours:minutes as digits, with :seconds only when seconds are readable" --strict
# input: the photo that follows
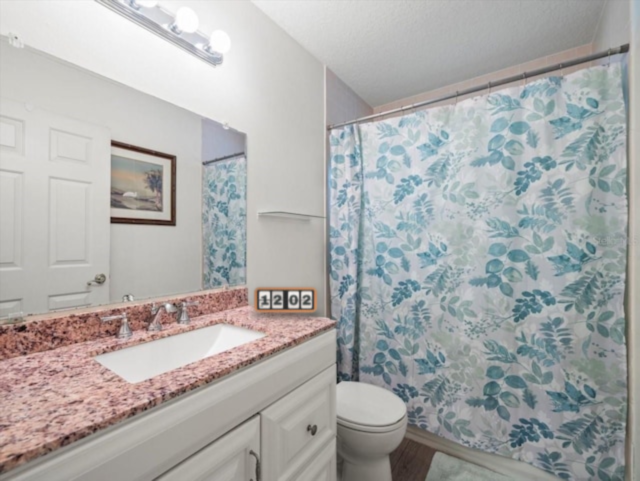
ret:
12:02
